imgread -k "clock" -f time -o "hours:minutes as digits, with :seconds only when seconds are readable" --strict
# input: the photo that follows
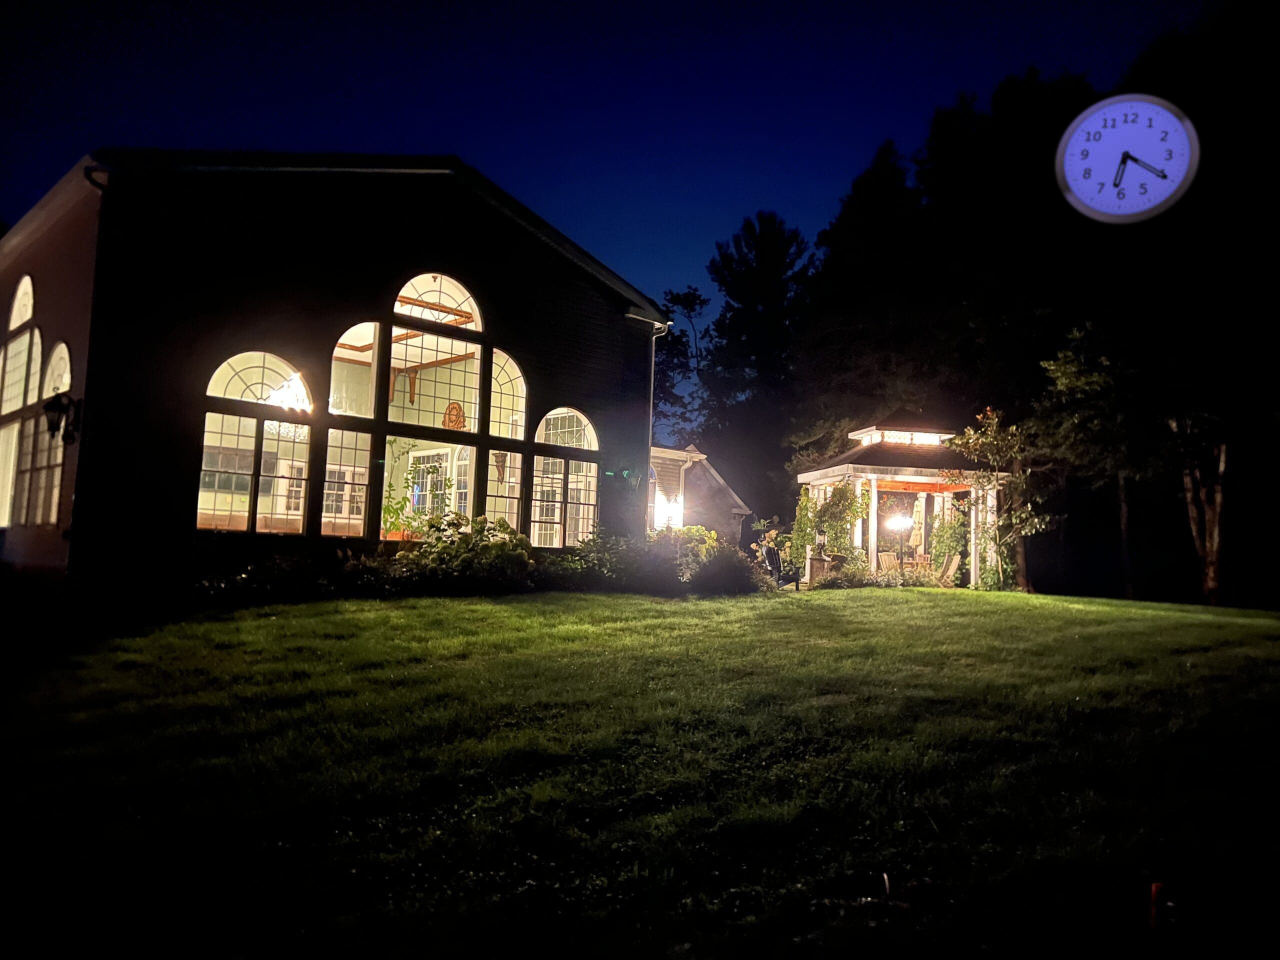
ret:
6:20
